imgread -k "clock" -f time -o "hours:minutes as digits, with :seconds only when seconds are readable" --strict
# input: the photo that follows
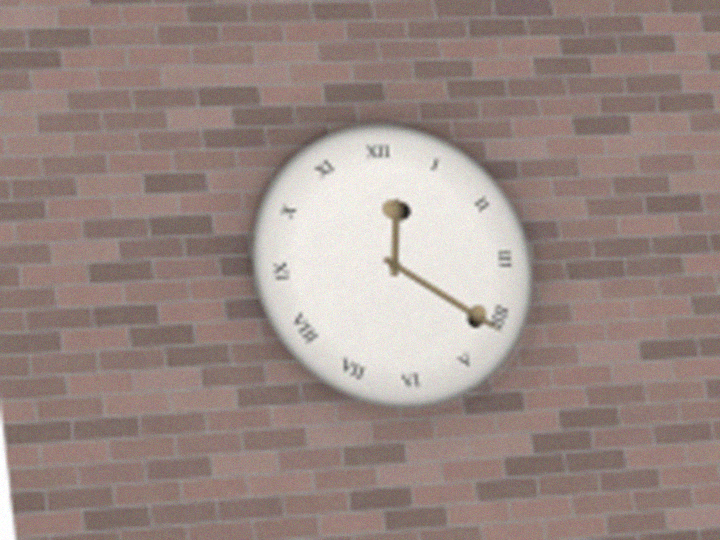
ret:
12:21
